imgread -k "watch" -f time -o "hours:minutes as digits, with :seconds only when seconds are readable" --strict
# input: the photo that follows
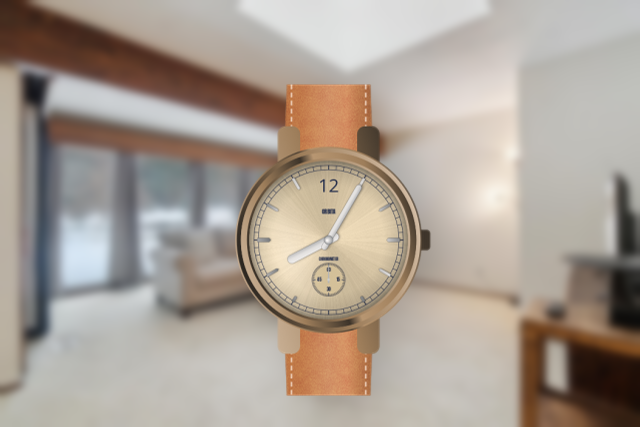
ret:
8:05
